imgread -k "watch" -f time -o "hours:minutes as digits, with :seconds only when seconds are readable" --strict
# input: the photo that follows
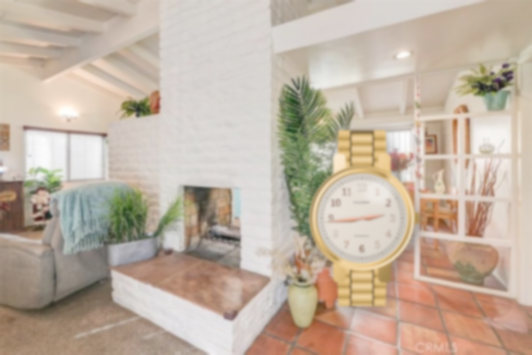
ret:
2:44
